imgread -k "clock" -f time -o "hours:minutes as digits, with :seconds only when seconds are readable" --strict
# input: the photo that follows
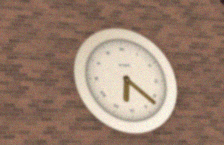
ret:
6:22
